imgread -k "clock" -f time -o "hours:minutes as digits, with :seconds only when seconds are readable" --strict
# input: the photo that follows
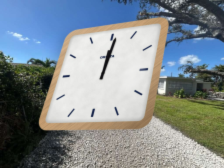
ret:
12:01
